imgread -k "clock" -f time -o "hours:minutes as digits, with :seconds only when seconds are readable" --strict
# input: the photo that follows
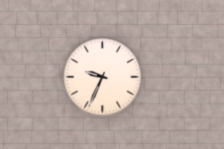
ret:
9:34
